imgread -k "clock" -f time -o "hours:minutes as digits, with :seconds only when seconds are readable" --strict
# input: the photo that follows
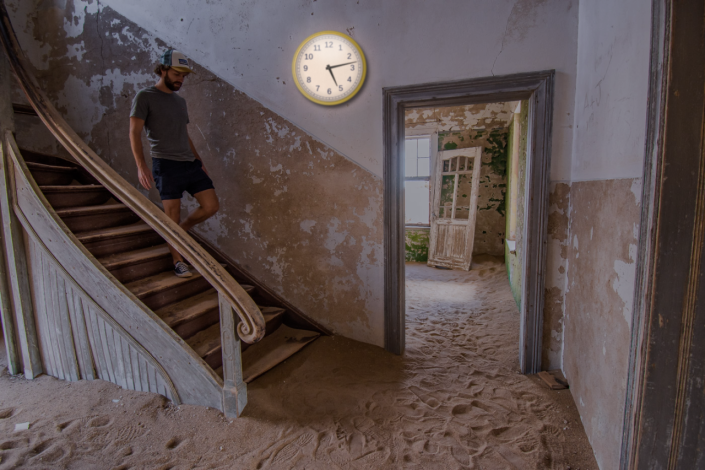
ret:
5:13
